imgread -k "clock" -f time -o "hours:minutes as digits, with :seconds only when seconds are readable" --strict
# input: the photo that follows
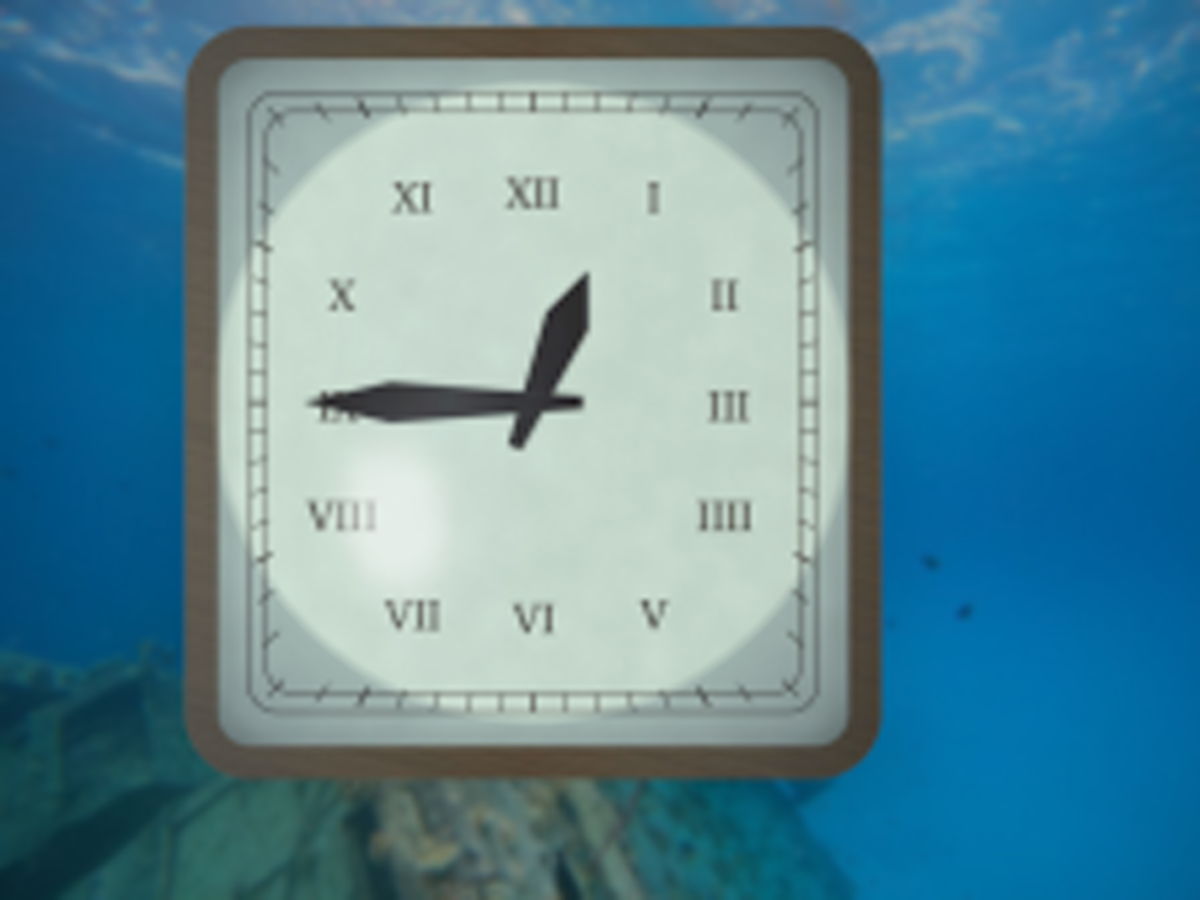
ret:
12:45
